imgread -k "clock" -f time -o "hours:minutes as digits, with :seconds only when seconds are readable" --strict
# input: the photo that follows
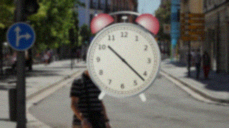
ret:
10:22
